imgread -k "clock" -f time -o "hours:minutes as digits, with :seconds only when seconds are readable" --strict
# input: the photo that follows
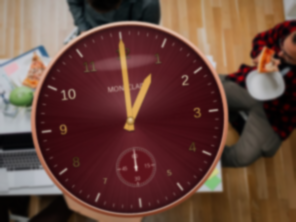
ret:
1:00
